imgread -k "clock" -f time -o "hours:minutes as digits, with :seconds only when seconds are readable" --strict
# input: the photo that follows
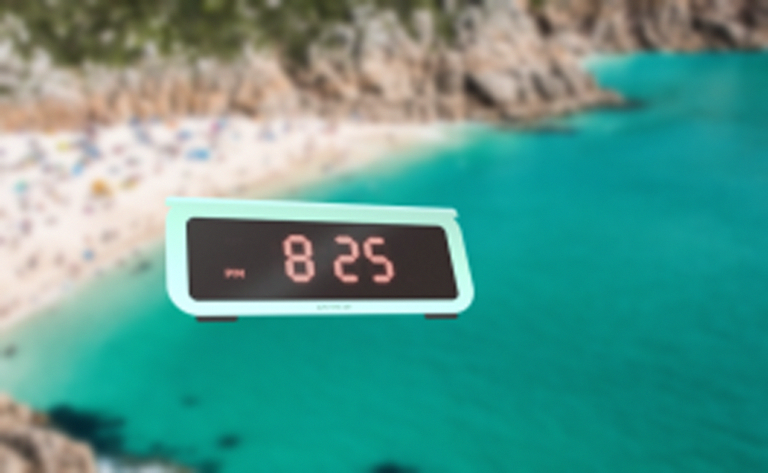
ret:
8:25
